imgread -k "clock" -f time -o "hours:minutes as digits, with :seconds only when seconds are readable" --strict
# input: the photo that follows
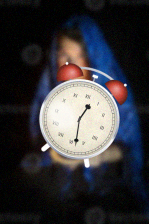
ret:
12:28
